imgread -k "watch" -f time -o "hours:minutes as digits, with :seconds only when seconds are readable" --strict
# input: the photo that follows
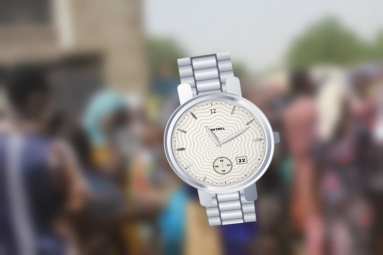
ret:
11:11
